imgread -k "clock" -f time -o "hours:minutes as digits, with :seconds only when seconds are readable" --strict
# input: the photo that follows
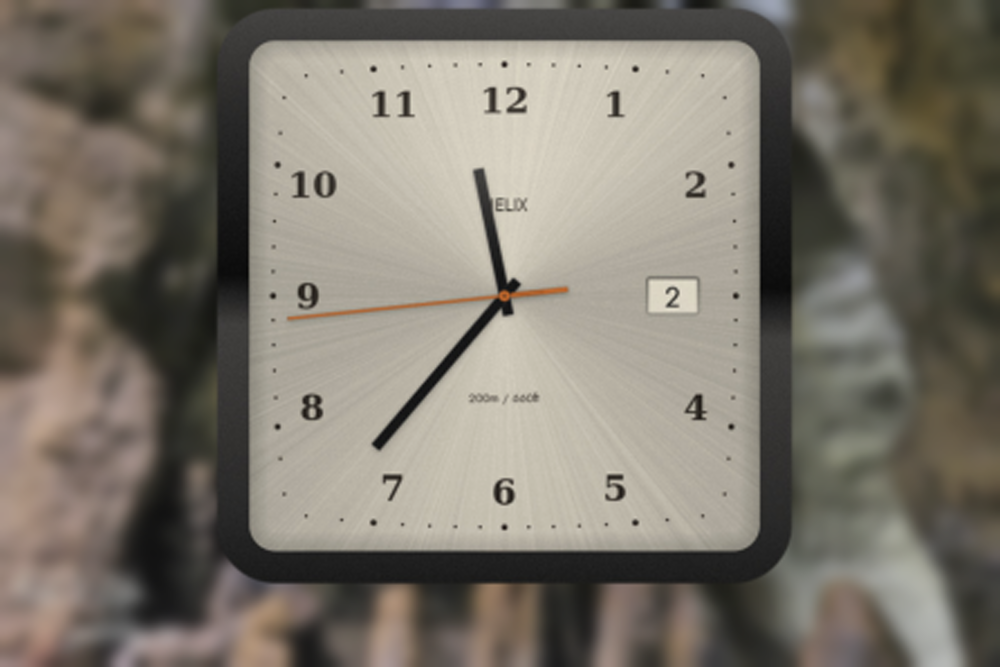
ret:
11:36:44
